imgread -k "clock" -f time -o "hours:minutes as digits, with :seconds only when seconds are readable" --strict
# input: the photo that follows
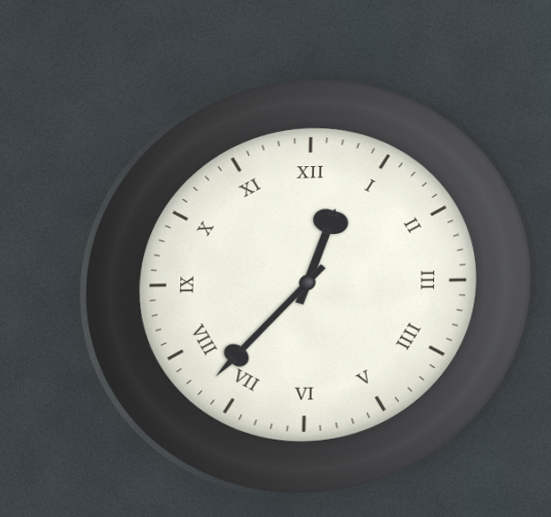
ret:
12:37
